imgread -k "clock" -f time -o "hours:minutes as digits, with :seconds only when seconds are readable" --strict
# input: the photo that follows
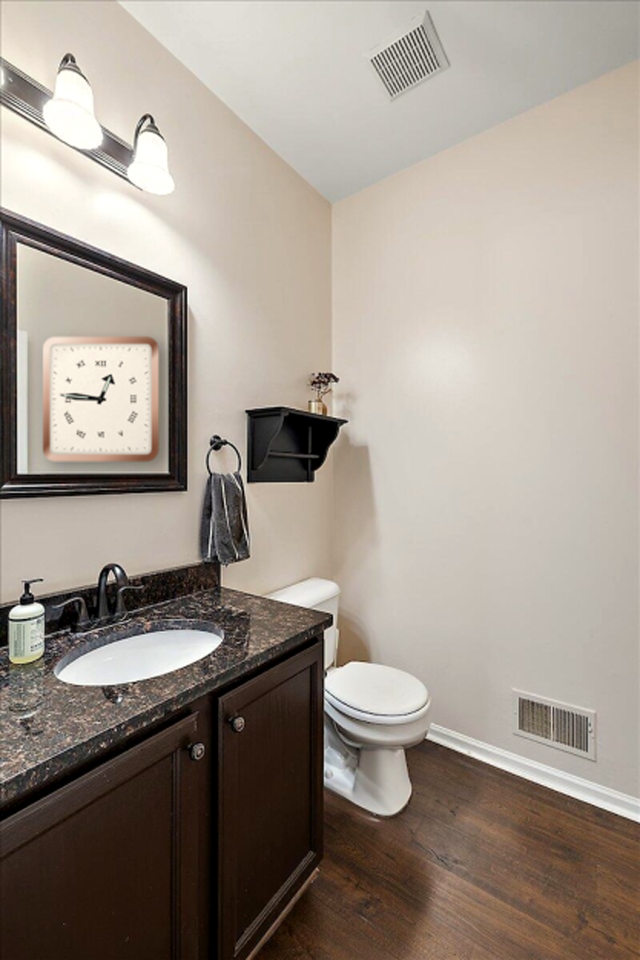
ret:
12:46
